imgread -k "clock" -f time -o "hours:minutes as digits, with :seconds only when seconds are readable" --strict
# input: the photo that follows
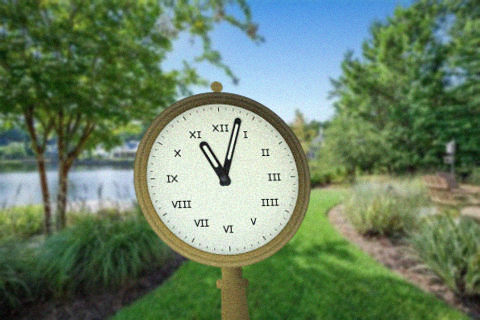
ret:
11:03
